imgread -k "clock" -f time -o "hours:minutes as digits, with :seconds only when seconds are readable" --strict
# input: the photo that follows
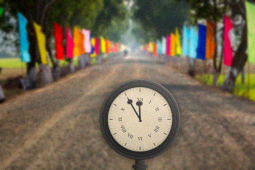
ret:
11:55
